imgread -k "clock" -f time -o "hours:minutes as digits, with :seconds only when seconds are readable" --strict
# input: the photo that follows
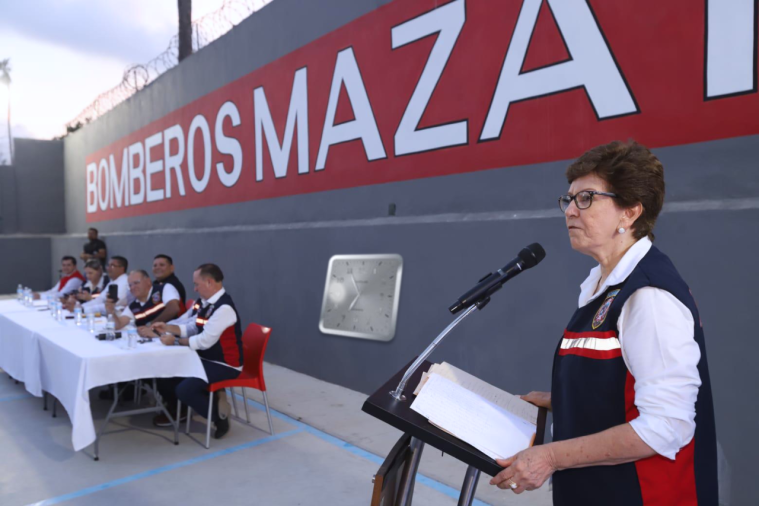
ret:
6:55
